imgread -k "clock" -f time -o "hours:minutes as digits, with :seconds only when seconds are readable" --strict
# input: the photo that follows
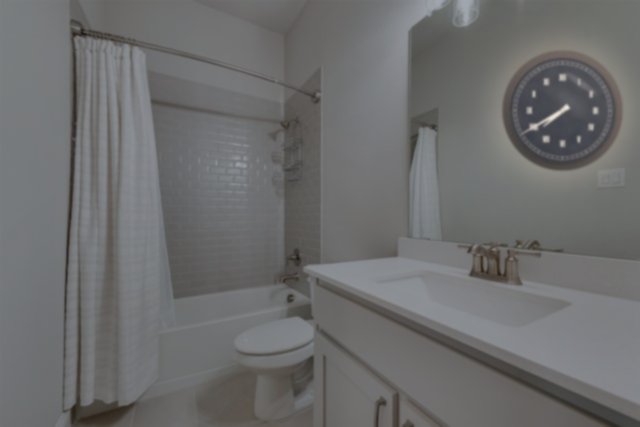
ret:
7:40
